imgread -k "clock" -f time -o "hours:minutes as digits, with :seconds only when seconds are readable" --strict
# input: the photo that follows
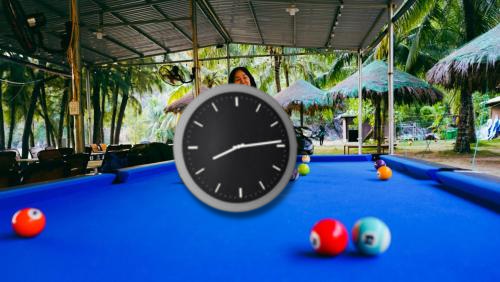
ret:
8:14
